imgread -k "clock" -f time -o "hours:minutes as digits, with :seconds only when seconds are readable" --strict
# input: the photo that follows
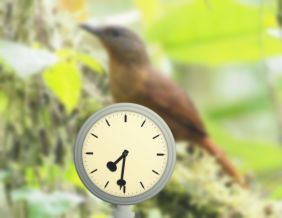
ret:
7:31
